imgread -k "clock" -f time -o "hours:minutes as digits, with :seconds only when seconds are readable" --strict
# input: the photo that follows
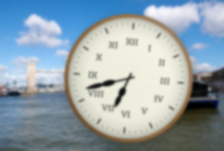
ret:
6:42
